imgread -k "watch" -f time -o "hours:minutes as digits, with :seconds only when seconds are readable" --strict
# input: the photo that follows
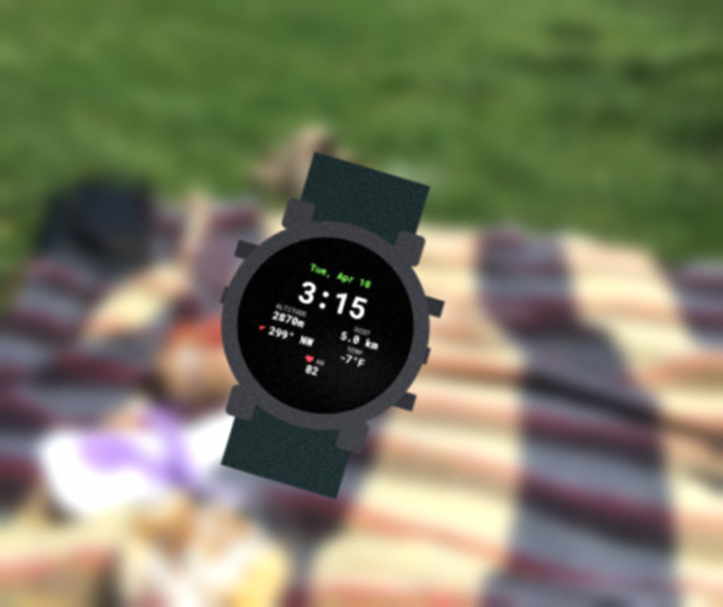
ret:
3:15
